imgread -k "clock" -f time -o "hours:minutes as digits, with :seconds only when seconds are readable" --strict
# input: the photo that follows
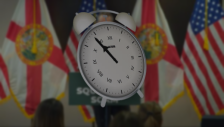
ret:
10:54
